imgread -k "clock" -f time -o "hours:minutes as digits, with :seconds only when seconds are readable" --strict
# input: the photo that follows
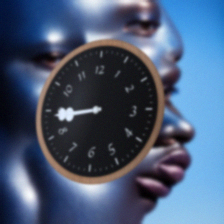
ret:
8:44
